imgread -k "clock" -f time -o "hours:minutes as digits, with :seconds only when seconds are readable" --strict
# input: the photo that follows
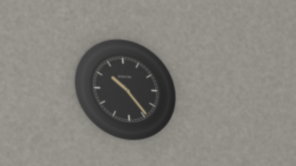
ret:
10:24
